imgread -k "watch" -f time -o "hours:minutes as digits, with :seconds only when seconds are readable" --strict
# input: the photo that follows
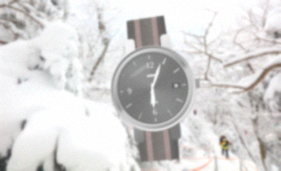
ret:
6:04
